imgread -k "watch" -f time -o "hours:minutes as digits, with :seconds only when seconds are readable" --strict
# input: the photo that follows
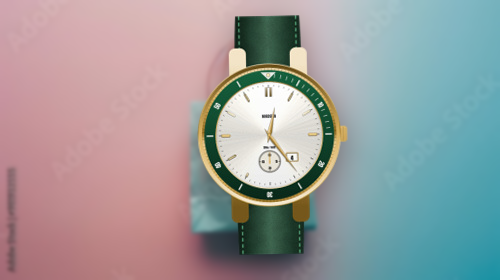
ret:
12:24
